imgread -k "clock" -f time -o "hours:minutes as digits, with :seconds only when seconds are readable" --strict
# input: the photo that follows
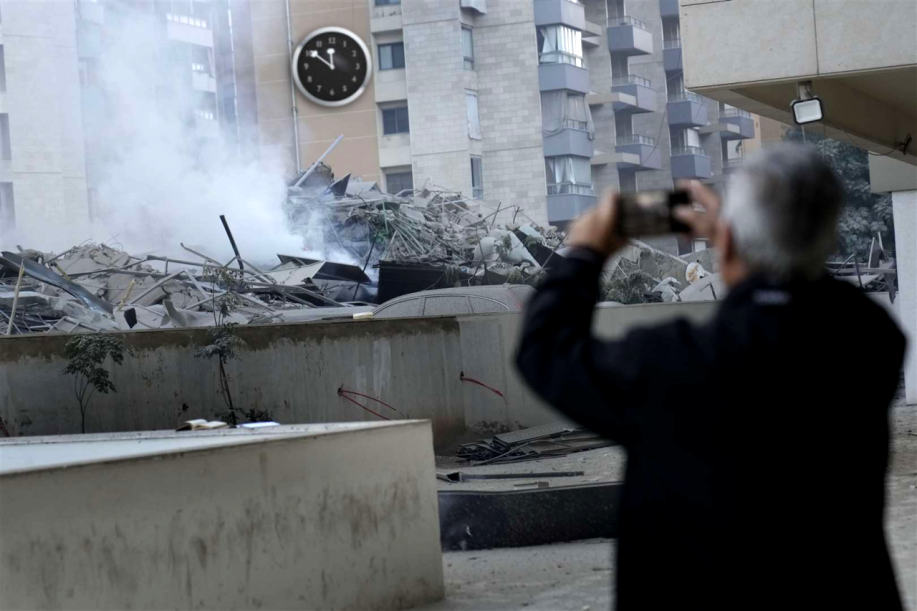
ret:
11:51
